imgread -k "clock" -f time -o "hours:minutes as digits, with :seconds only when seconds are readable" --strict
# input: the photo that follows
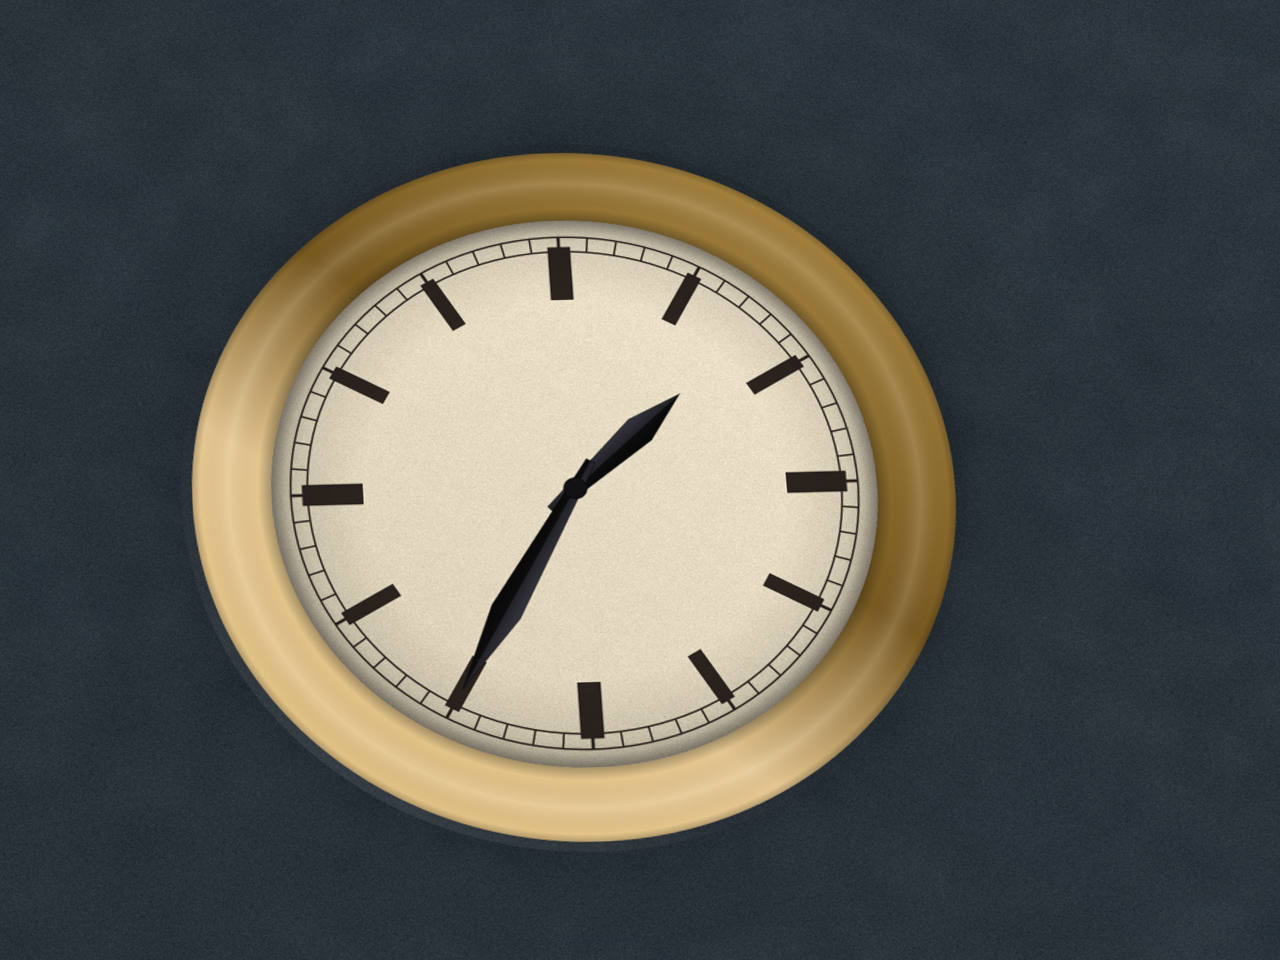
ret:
1:35
